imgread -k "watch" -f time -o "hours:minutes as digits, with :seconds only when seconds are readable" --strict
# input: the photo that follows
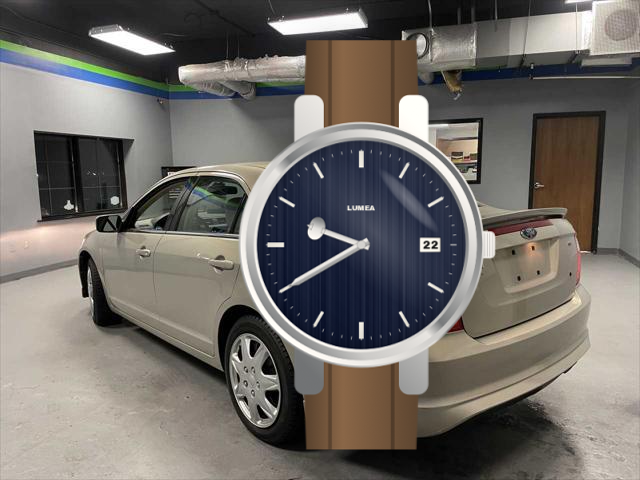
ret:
9:40
